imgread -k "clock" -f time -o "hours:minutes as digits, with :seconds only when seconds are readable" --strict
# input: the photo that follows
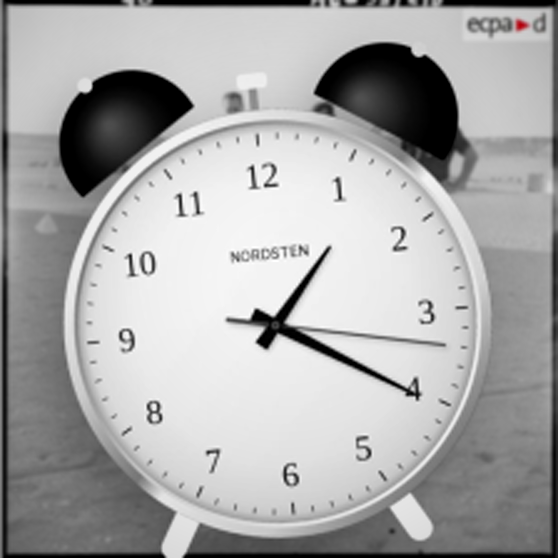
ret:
1:20:17
